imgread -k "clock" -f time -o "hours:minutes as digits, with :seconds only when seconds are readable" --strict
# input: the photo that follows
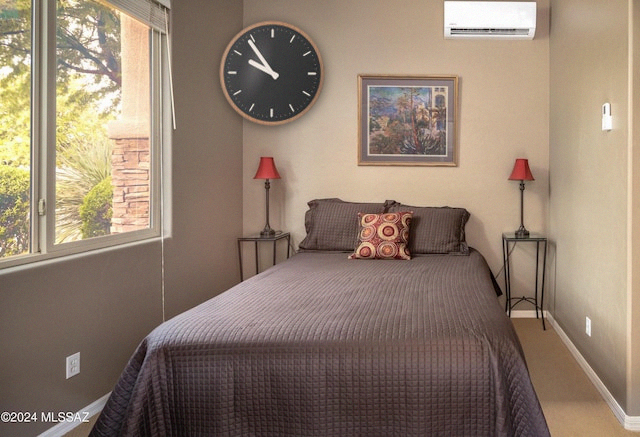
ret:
9:54
